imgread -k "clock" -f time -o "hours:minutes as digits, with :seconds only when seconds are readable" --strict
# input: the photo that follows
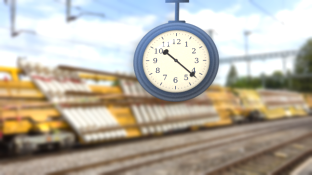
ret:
10:22
